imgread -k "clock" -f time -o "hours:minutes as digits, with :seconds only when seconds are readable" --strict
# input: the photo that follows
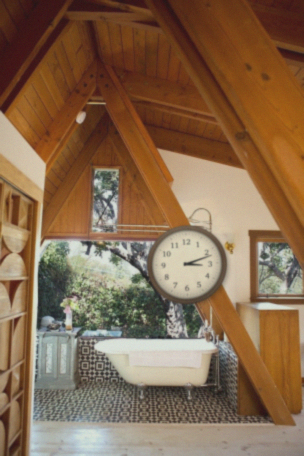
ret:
3:12
